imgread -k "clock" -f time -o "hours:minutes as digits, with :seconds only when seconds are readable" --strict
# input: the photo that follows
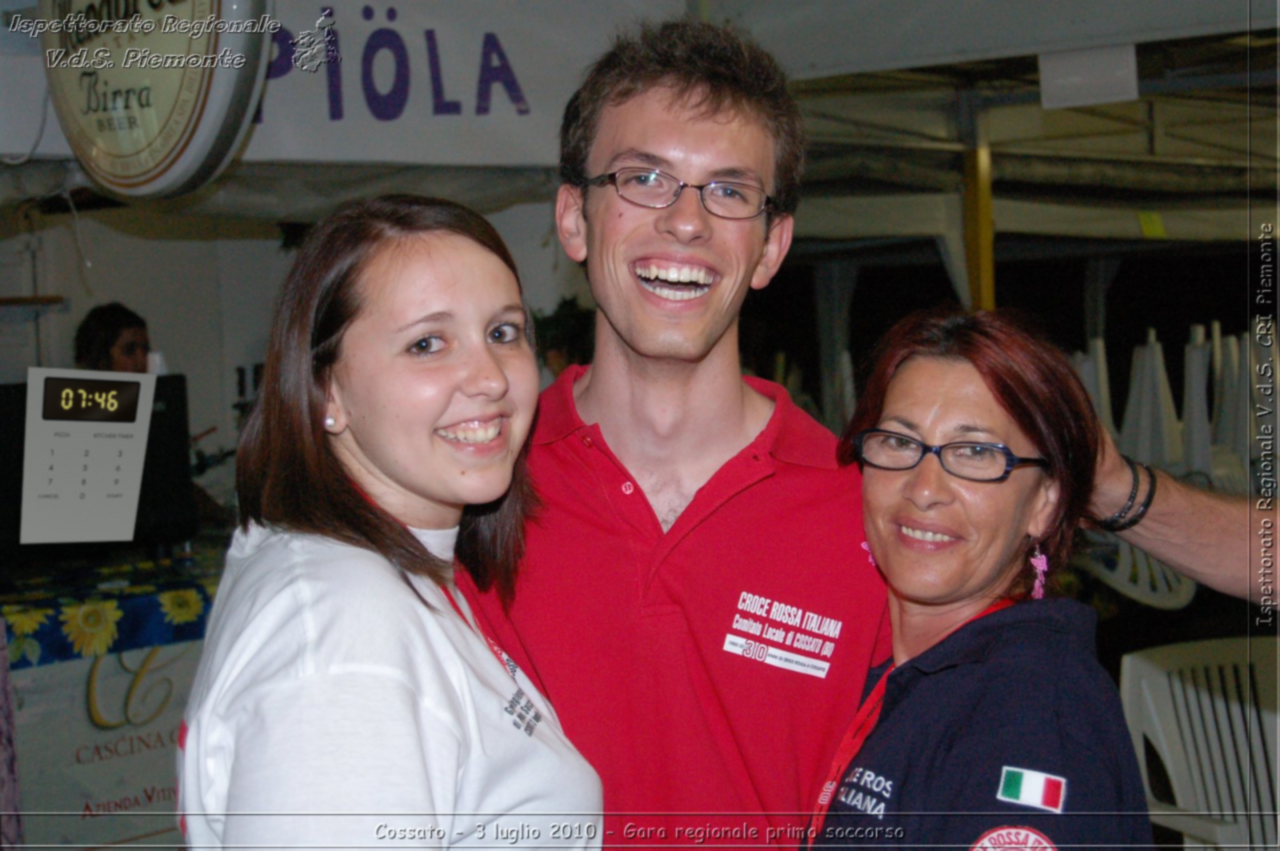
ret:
7:46
